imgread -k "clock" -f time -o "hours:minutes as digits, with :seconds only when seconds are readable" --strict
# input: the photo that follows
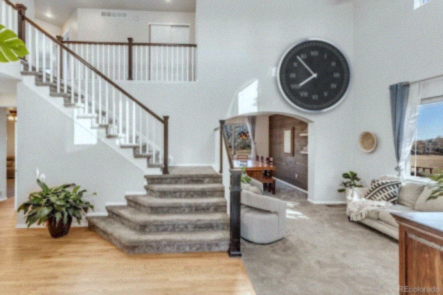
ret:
7:53
